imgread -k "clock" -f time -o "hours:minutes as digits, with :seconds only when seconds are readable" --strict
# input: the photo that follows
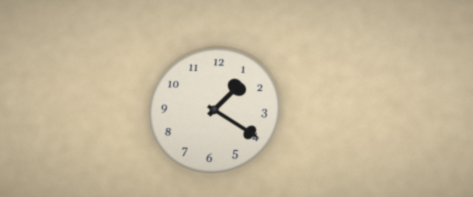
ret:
1:20
